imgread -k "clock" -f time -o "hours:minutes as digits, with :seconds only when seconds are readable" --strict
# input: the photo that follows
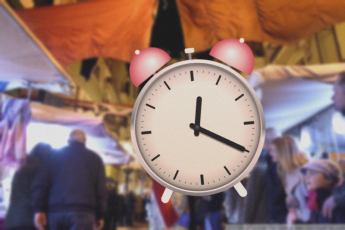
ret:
12:20
